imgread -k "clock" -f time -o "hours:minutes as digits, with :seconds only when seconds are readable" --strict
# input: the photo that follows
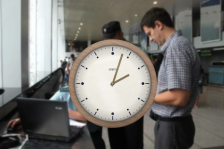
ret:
2:03
